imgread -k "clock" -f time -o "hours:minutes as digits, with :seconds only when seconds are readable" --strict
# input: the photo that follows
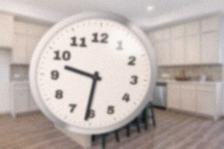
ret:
9:31
